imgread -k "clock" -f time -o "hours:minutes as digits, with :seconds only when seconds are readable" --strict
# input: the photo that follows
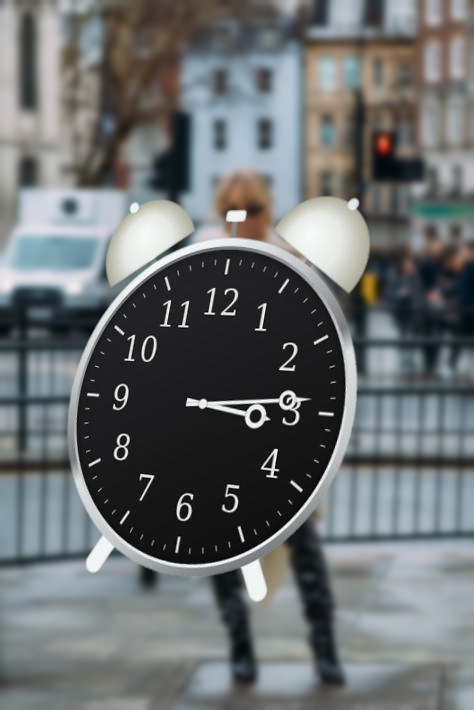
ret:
3:14
